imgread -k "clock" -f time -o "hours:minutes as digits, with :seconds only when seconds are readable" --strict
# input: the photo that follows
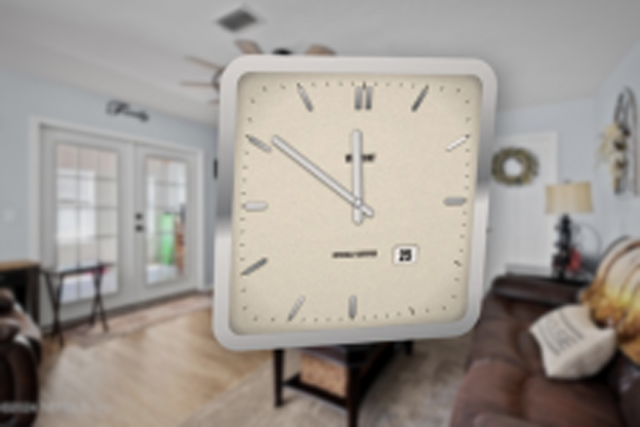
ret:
11:51
